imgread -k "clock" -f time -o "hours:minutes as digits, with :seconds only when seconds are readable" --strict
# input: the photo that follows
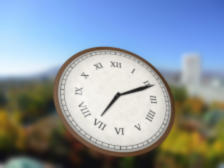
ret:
7:11
